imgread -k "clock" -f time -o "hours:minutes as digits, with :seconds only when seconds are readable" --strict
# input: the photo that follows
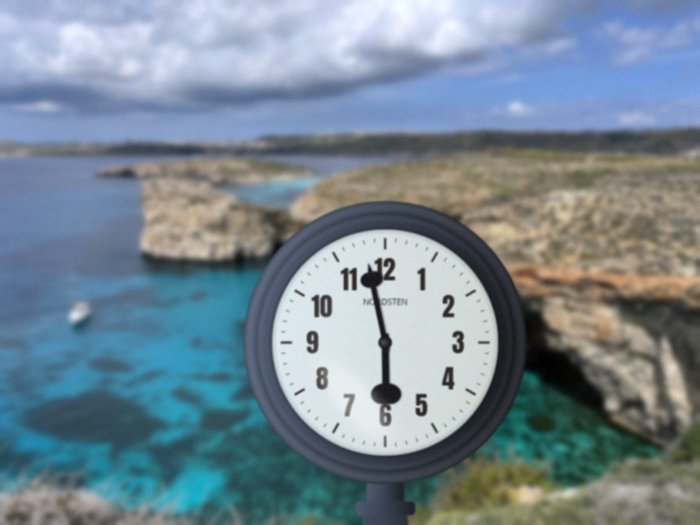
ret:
5:58
